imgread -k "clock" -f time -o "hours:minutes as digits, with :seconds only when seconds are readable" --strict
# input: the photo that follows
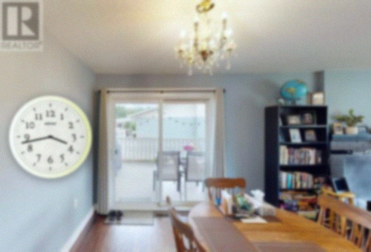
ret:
3:43
